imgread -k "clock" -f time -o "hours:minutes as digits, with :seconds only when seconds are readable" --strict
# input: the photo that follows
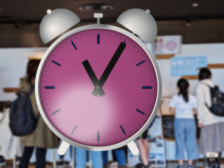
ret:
11:05
